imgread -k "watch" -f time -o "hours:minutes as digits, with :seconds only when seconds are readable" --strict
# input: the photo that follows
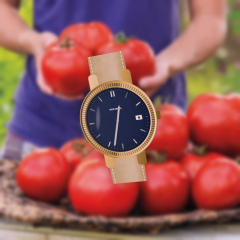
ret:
12:33
